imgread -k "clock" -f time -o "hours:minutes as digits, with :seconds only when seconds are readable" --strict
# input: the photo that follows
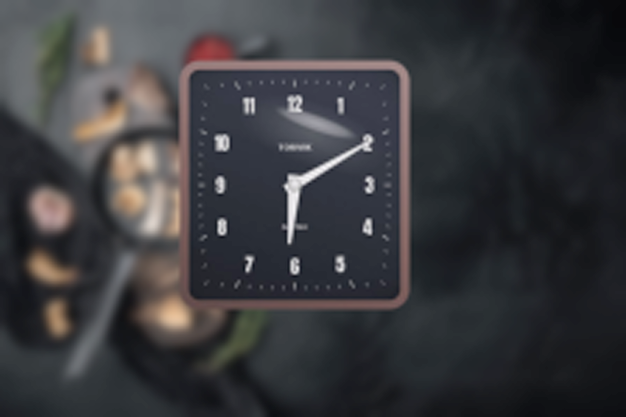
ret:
6:10
